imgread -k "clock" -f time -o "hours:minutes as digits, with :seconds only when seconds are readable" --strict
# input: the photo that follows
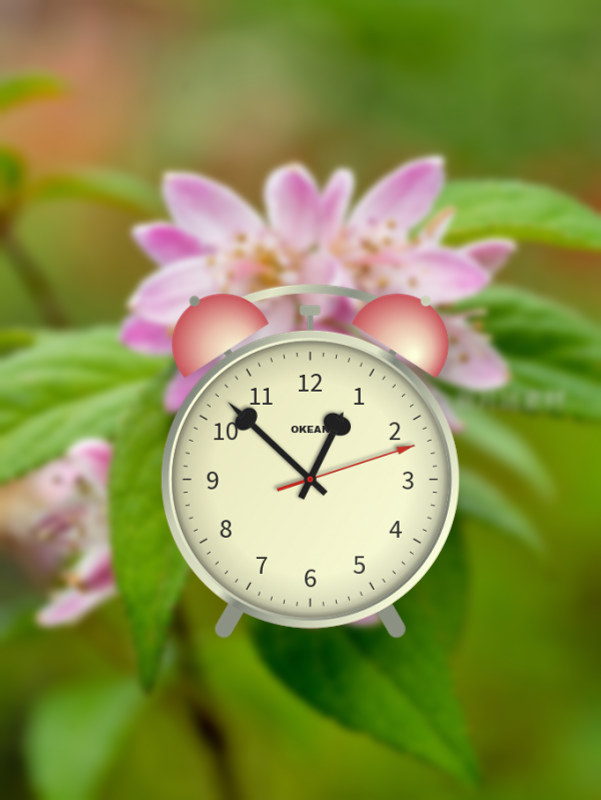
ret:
12:52:12
